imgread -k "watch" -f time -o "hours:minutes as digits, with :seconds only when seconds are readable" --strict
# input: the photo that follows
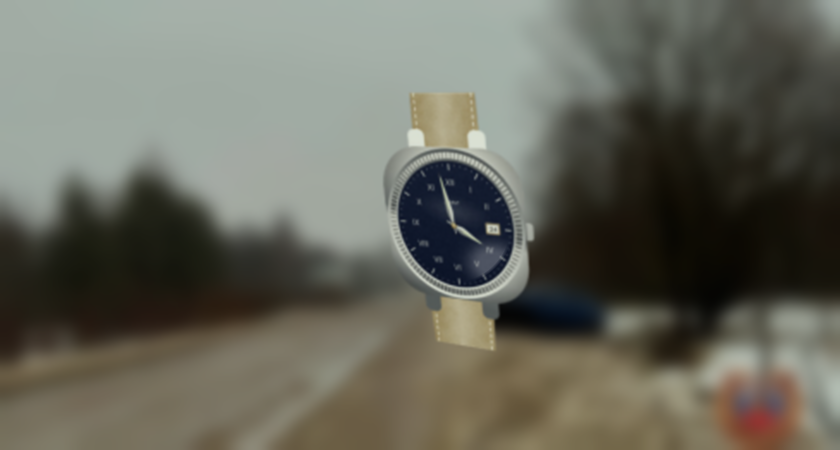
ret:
3:58
